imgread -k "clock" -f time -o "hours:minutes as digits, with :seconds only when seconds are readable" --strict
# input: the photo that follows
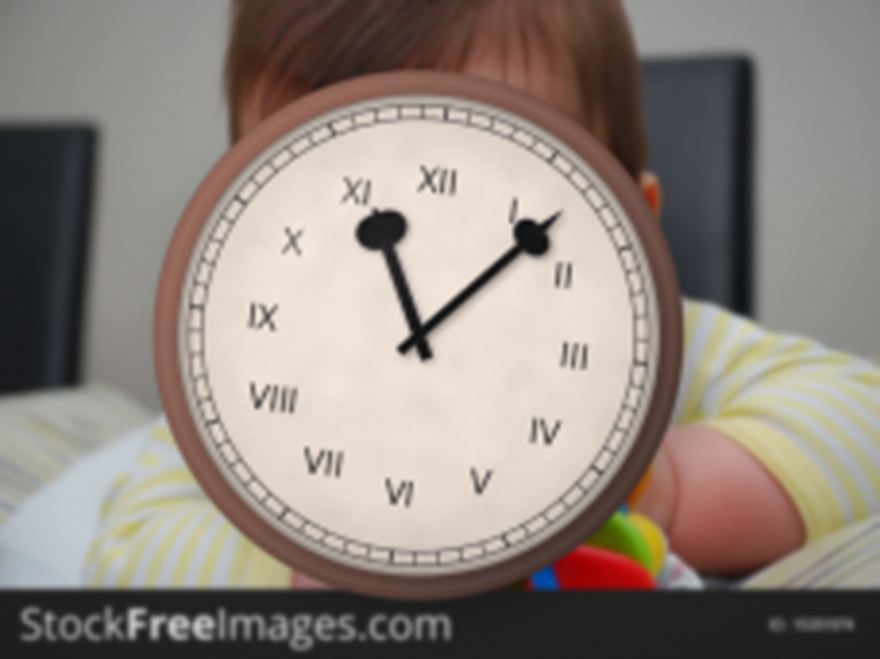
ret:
11:07
